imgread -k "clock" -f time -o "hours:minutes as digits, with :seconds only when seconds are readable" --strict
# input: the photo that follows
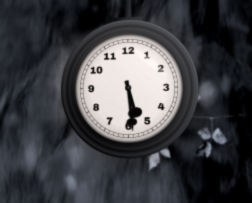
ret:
5:29
